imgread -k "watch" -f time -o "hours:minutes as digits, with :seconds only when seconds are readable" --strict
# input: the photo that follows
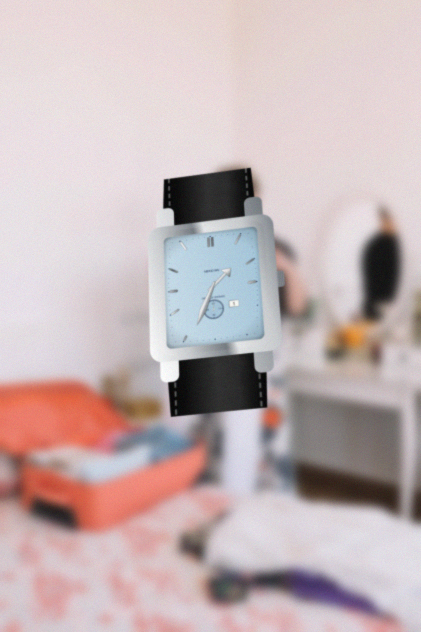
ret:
1:34
